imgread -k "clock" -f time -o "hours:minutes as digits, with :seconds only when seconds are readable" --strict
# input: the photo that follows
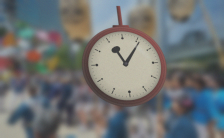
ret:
11:06
